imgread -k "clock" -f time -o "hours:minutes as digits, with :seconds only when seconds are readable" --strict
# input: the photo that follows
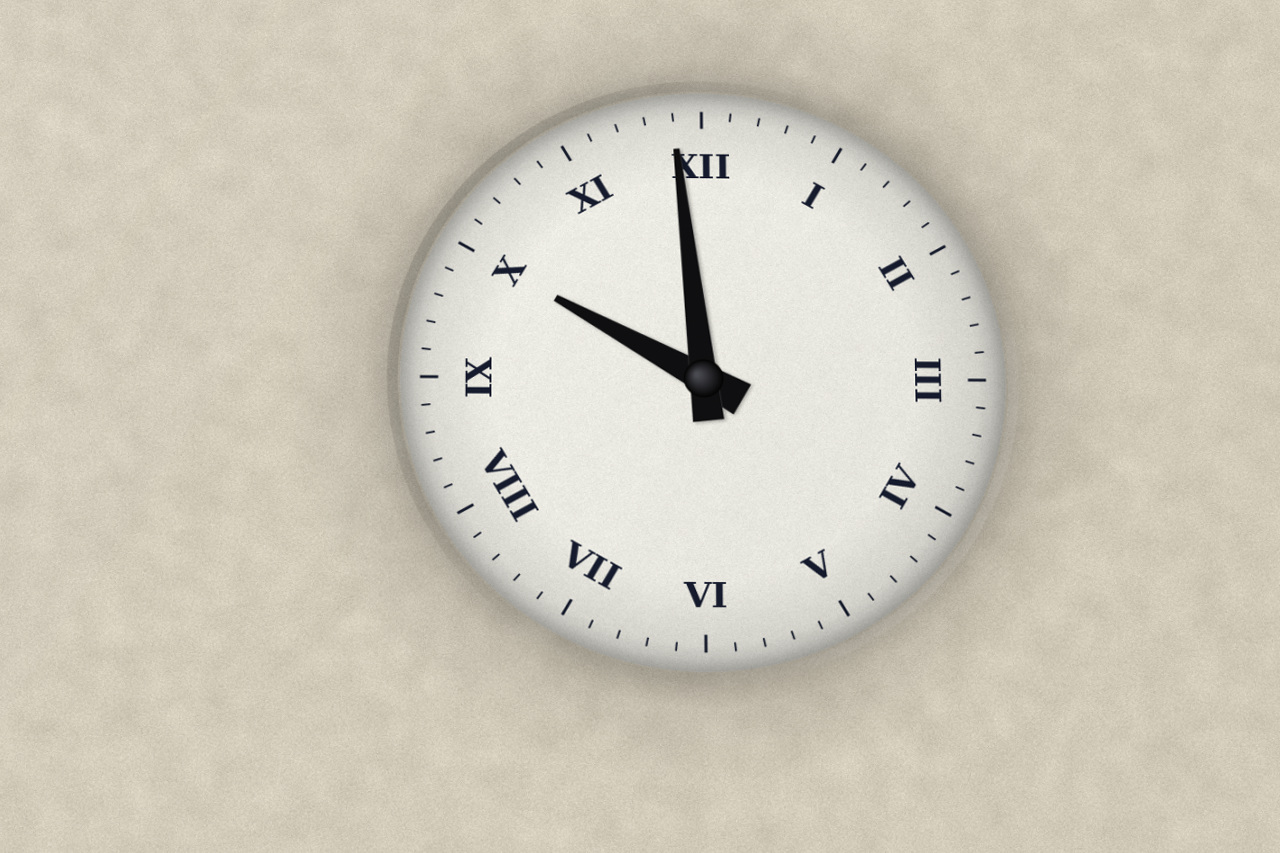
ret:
9:59
